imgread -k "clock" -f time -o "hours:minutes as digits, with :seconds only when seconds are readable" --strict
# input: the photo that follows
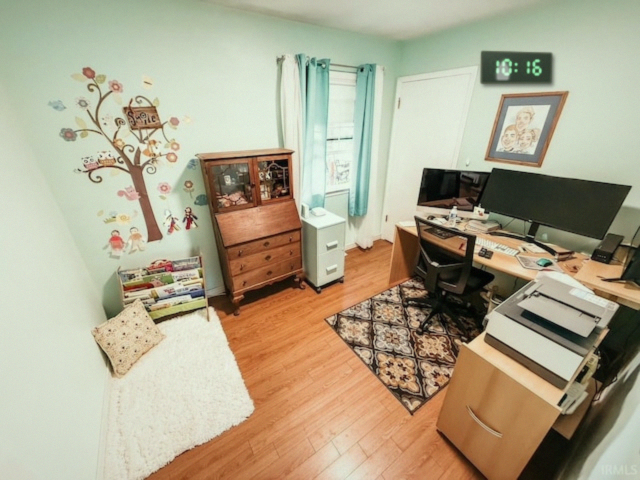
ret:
10:16
